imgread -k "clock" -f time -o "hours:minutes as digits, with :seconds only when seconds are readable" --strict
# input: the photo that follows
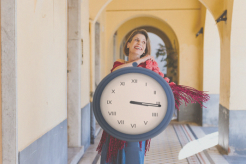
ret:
3:16
